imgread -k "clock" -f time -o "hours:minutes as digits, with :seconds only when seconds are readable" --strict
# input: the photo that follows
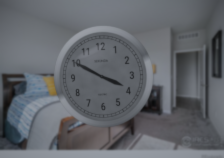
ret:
3:50
